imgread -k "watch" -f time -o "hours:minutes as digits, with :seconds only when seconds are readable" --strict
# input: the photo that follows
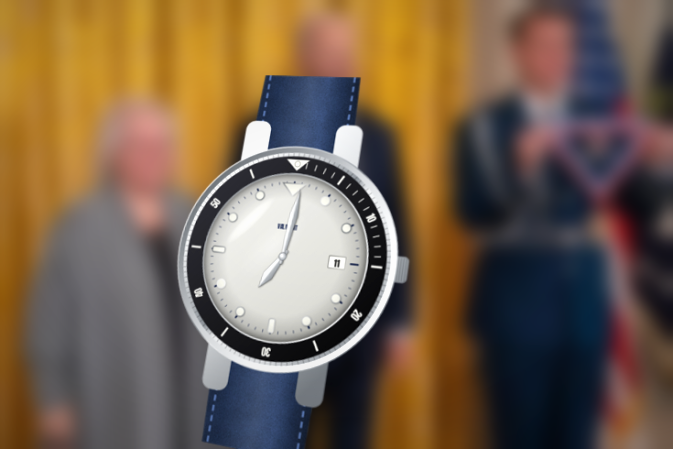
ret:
7:01
